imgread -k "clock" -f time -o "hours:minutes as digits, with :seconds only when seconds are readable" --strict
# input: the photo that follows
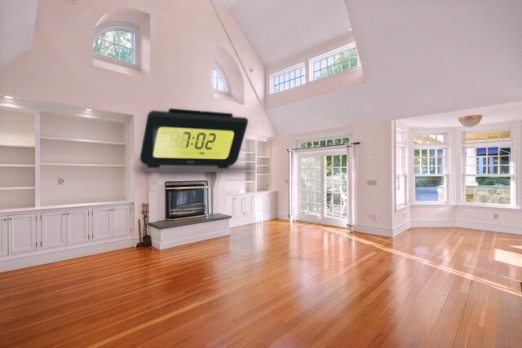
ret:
7:02
